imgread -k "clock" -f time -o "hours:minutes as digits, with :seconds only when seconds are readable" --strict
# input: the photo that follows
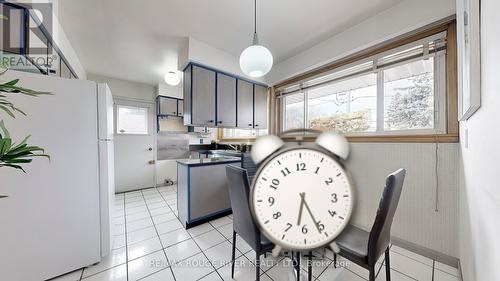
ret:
6:26
